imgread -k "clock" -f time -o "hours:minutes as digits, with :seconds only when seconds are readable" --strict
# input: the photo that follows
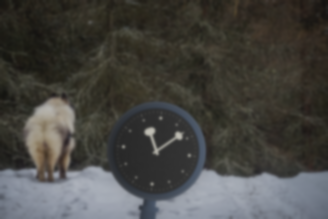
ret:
11:08
